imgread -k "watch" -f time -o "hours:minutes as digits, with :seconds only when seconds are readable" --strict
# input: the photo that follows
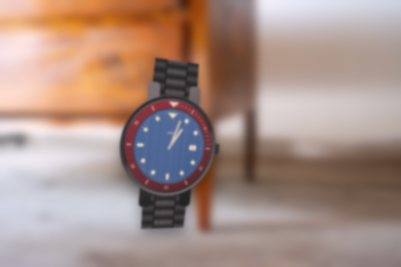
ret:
1:03
